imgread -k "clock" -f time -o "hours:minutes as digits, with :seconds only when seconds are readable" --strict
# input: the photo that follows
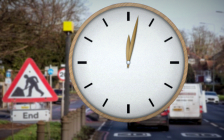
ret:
12:02
